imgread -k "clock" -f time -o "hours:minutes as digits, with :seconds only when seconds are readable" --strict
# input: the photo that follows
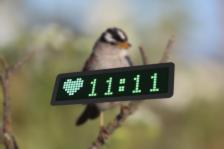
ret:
11:11
